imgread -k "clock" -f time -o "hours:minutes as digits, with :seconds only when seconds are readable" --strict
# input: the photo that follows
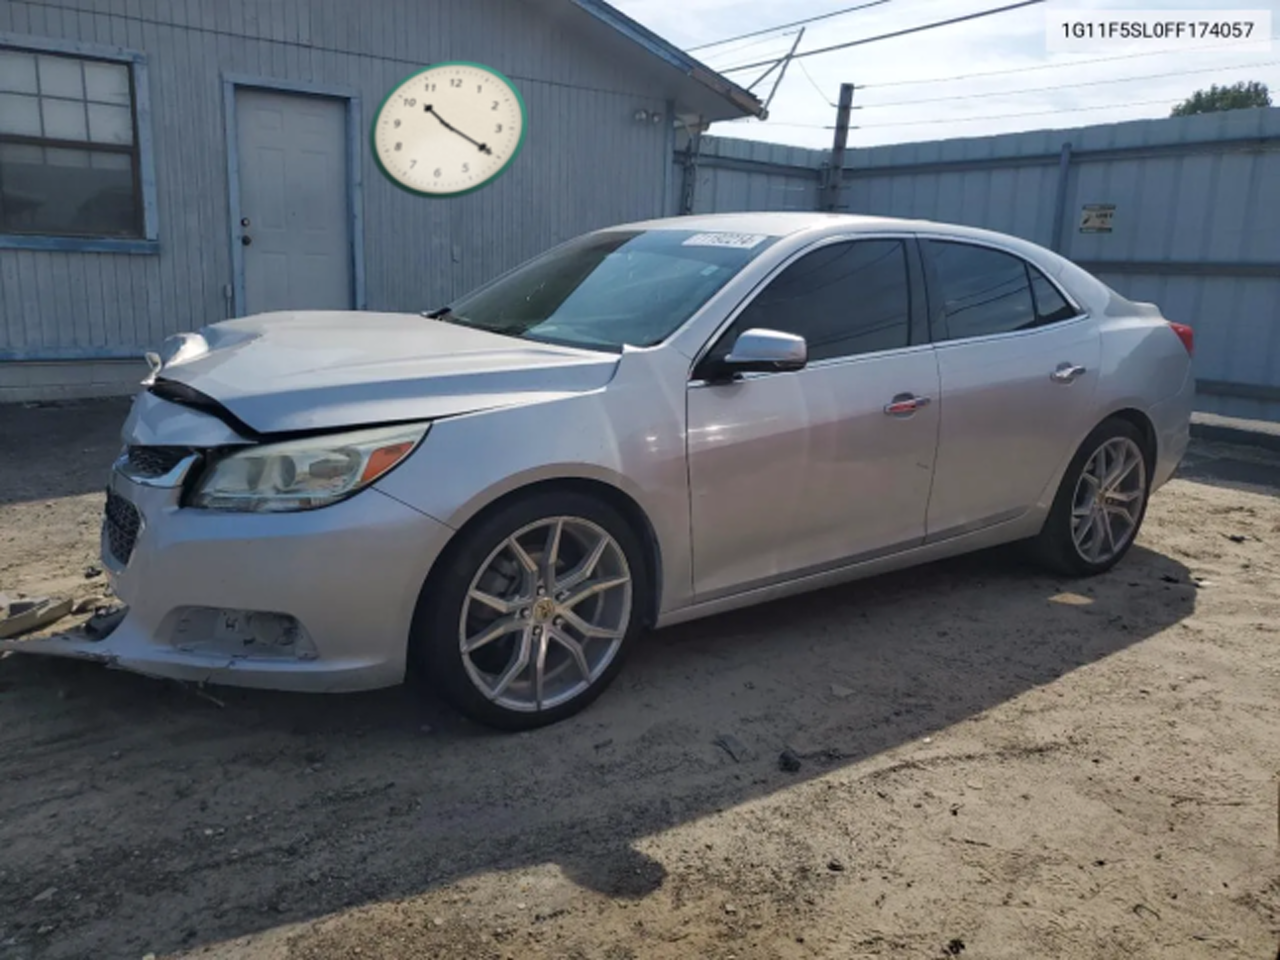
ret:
10:20
